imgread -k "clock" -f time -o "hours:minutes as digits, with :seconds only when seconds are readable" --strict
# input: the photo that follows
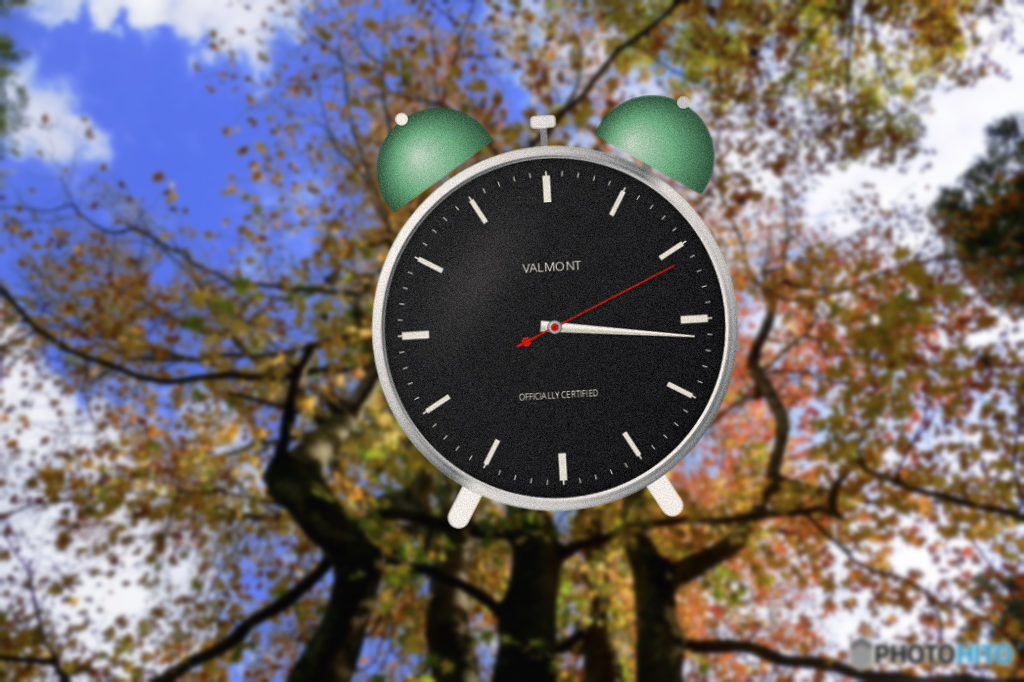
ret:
3:16:11
